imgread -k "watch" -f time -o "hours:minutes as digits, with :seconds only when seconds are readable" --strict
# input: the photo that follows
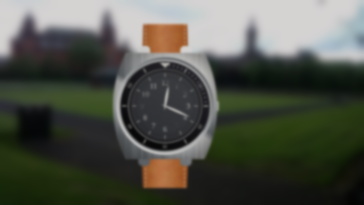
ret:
12:19
